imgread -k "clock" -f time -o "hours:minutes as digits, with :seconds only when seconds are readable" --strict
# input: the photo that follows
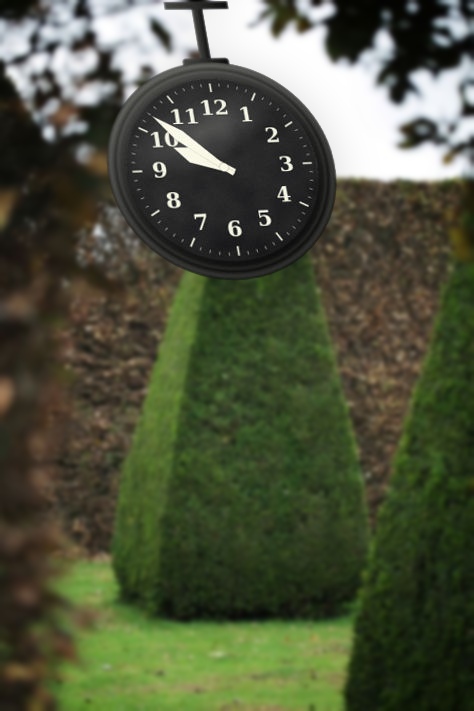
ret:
9:52
